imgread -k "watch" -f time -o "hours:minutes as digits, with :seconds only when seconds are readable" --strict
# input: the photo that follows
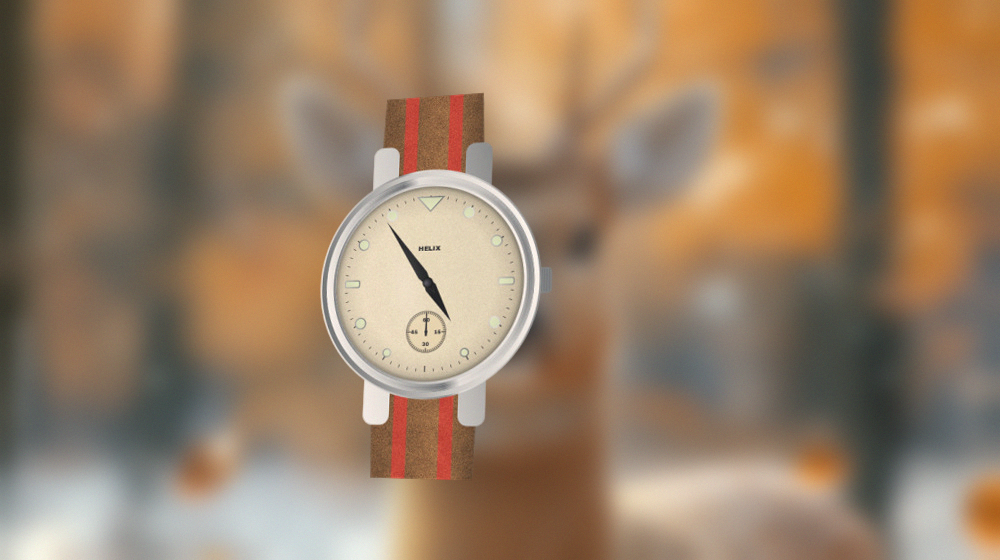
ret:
4:54
